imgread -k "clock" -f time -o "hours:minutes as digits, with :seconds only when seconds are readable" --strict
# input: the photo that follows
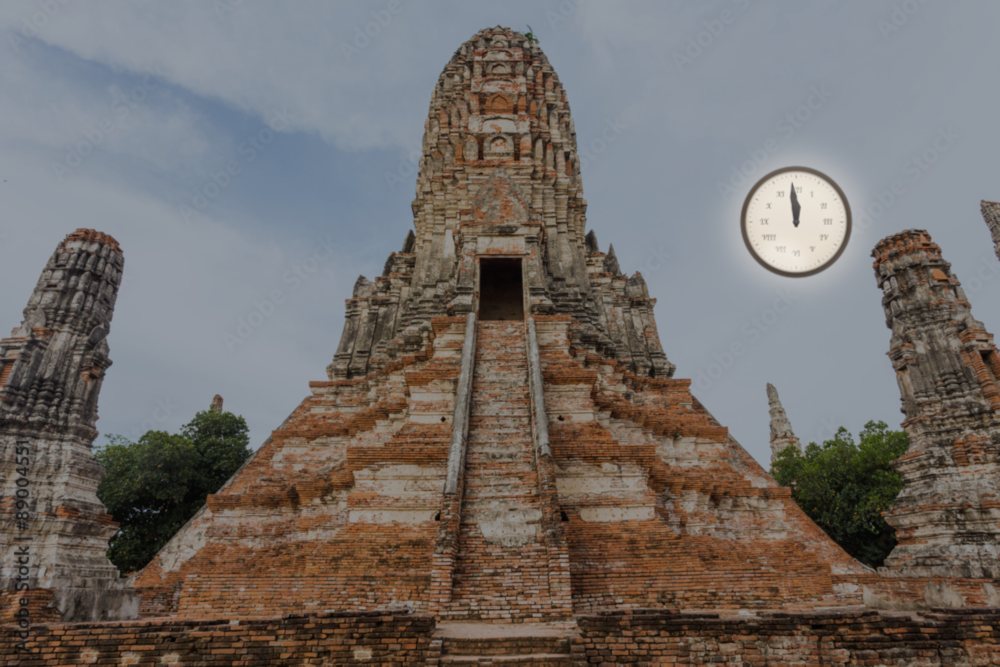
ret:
11:59
